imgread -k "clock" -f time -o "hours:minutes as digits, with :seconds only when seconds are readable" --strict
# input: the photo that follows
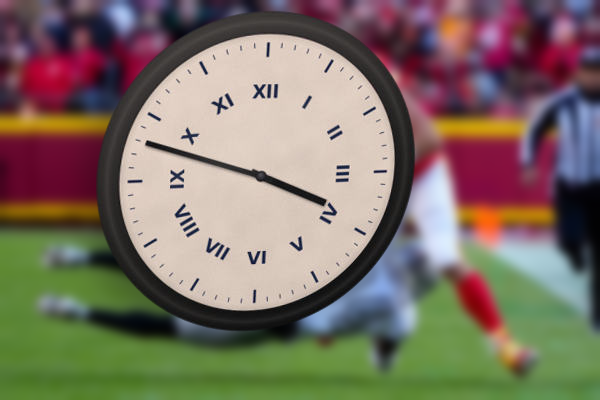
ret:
3:48
